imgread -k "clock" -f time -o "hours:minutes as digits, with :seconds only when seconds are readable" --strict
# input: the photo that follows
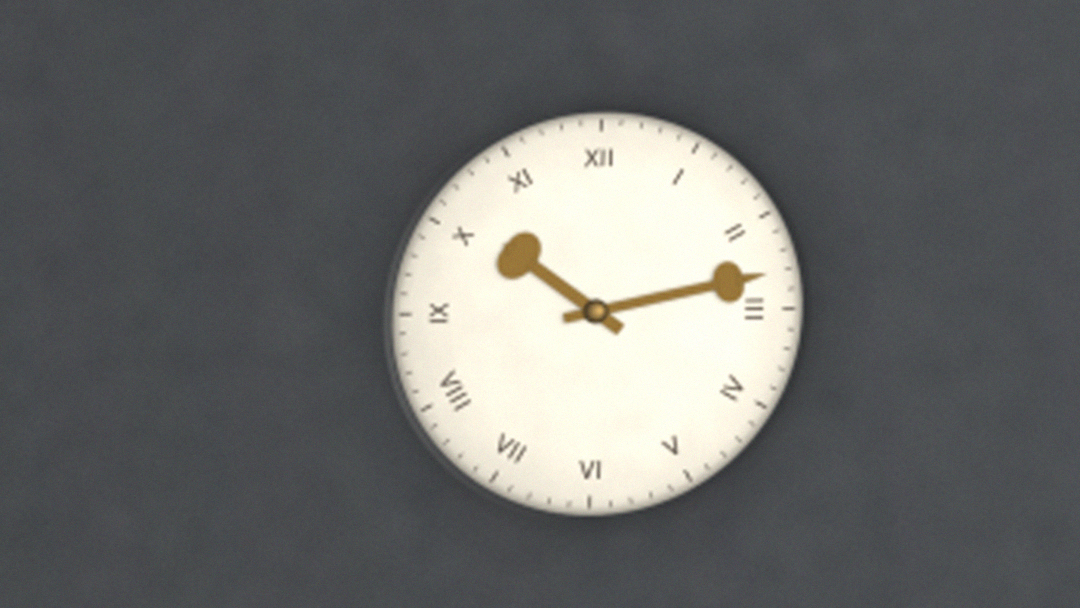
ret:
10:13
